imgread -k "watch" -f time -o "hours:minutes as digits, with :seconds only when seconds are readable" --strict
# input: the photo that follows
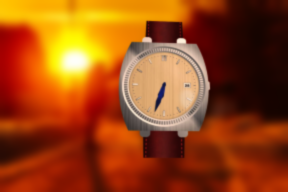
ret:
6:33
